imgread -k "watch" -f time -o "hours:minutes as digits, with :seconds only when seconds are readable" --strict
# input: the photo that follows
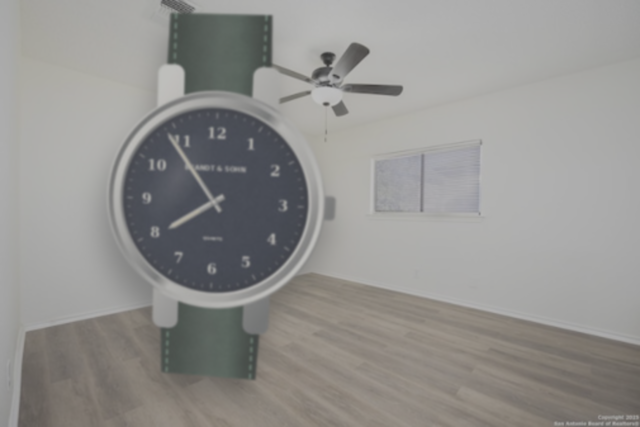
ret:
7:54
